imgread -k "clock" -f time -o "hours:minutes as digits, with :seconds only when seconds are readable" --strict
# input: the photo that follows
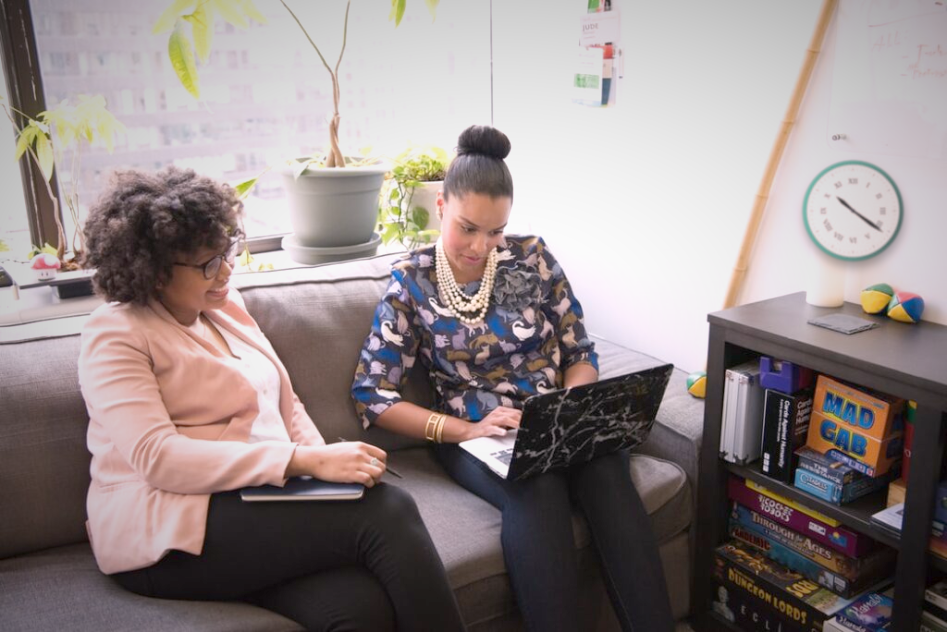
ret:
10:21
